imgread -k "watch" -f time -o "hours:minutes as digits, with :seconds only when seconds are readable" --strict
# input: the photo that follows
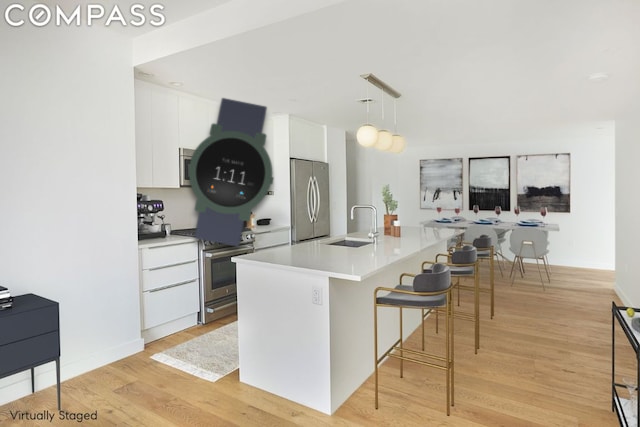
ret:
1:11
